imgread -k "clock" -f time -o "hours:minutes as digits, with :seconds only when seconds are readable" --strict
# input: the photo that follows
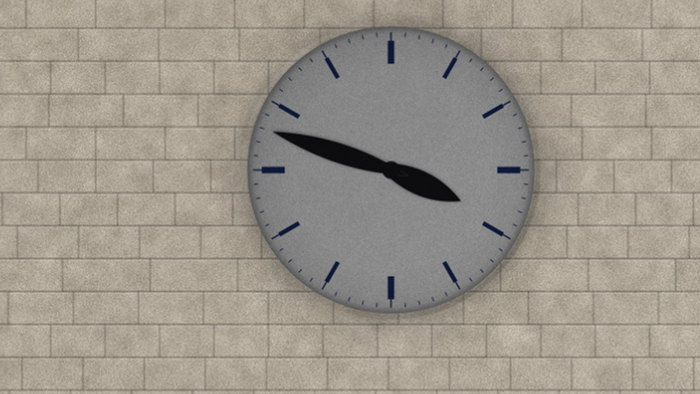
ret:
3:48
